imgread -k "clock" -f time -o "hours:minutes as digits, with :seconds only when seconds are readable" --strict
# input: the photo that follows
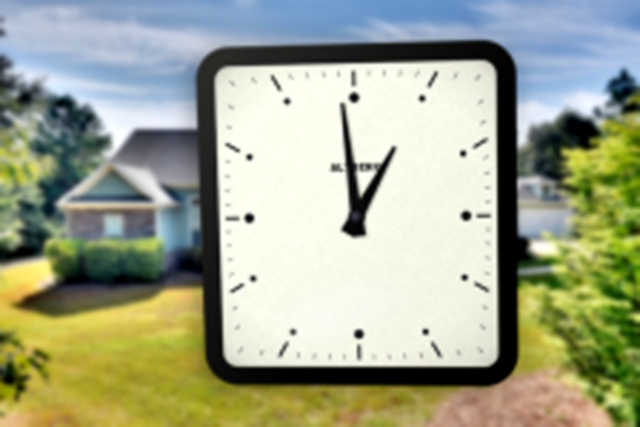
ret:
12:59
